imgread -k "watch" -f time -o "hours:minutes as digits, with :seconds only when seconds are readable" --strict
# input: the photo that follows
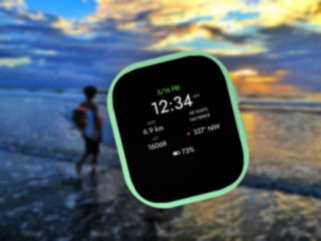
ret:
12:34
